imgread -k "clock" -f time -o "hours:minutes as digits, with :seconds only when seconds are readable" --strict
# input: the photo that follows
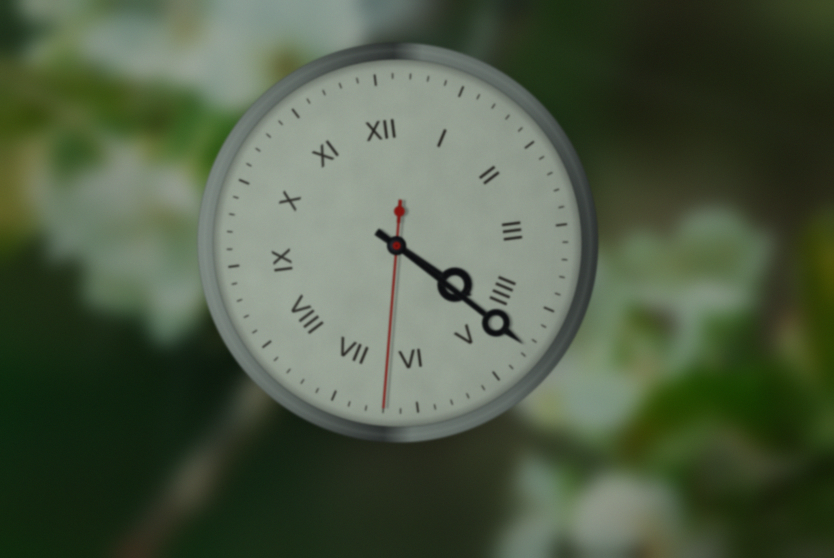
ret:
4:22:32
